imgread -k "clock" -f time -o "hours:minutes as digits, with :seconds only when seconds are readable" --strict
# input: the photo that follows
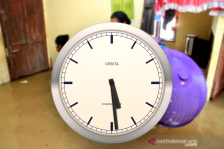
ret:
5:29
